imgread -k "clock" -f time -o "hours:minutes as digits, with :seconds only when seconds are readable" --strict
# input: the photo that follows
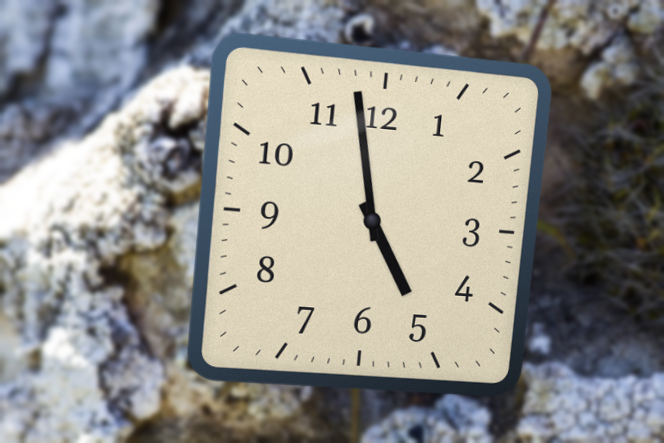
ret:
4:58
